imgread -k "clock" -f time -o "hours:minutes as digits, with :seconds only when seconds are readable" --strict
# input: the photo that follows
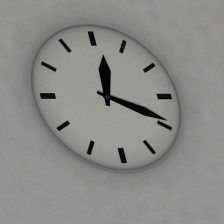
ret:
12:19
